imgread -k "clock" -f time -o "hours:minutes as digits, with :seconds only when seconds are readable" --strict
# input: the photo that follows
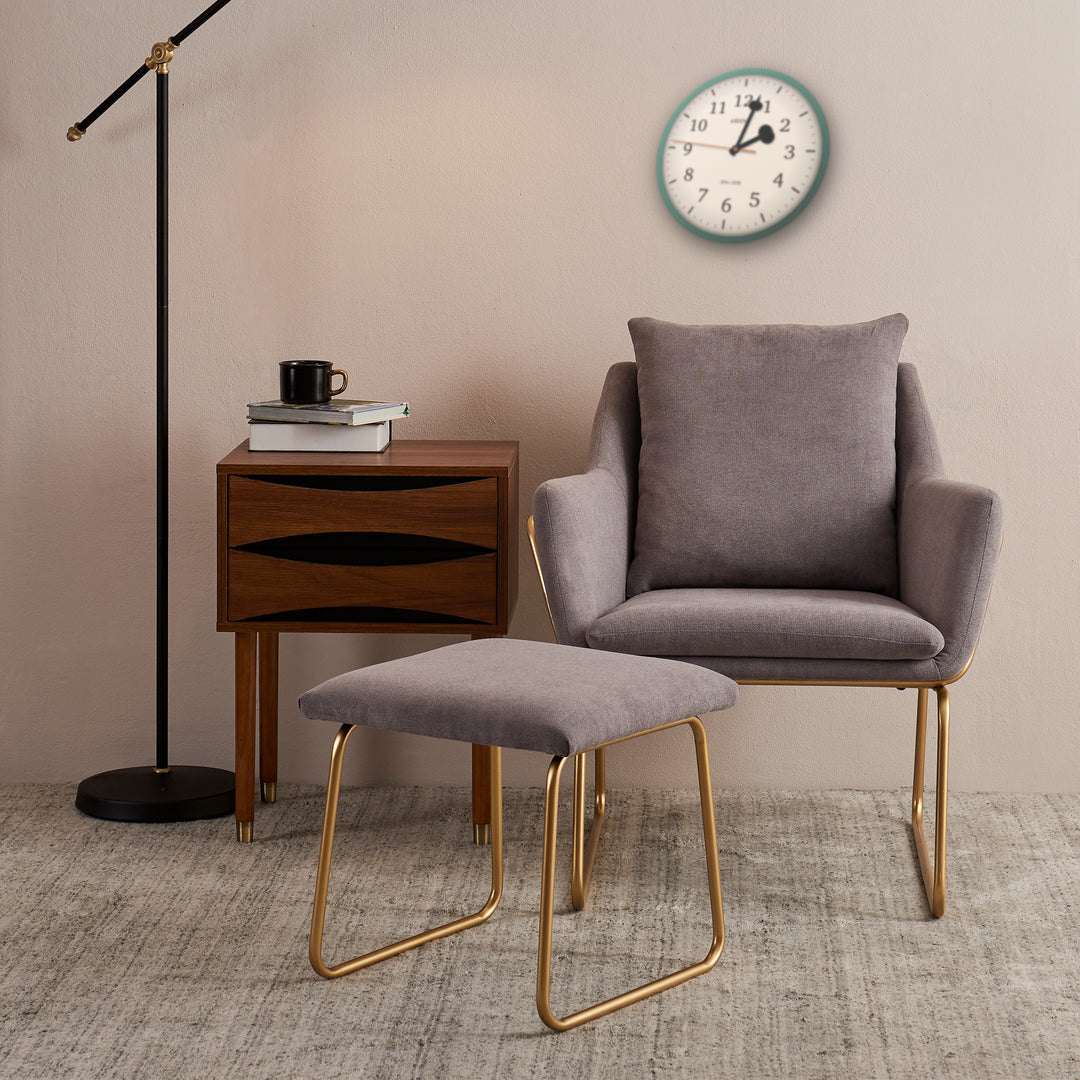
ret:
2:02:46
